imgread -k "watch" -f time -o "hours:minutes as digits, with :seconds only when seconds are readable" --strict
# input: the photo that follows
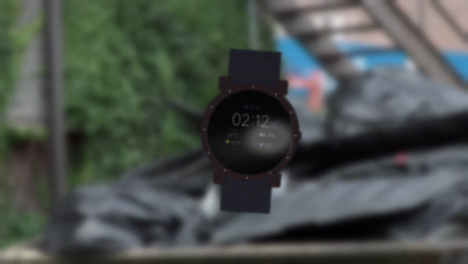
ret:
2:12
